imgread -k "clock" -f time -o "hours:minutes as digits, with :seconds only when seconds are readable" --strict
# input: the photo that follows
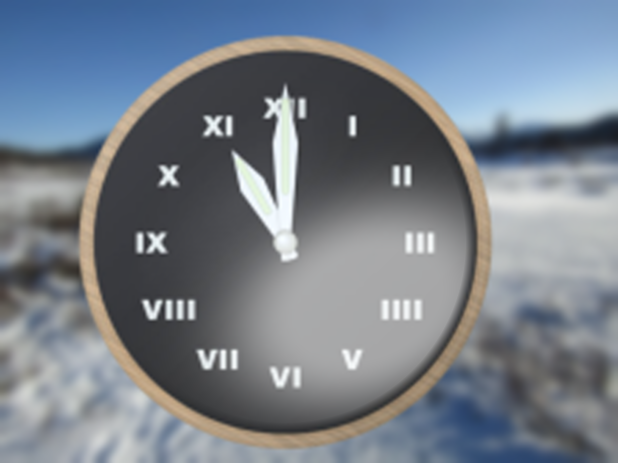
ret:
11:00
